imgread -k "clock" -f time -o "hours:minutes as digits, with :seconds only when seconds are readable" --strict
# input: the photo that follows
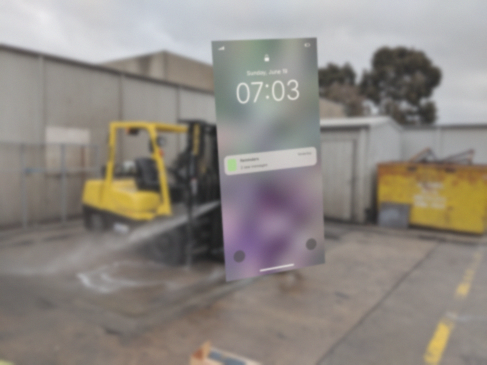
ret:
7:03
